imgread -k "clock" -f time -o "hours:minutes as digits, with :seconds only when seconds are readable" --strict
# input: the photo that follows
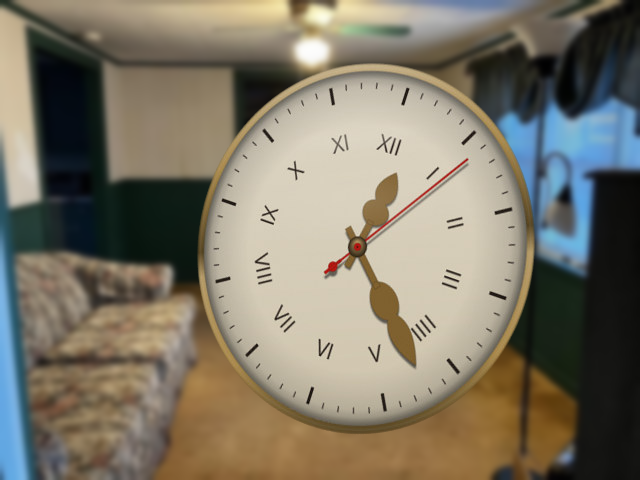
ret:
12:22:06
